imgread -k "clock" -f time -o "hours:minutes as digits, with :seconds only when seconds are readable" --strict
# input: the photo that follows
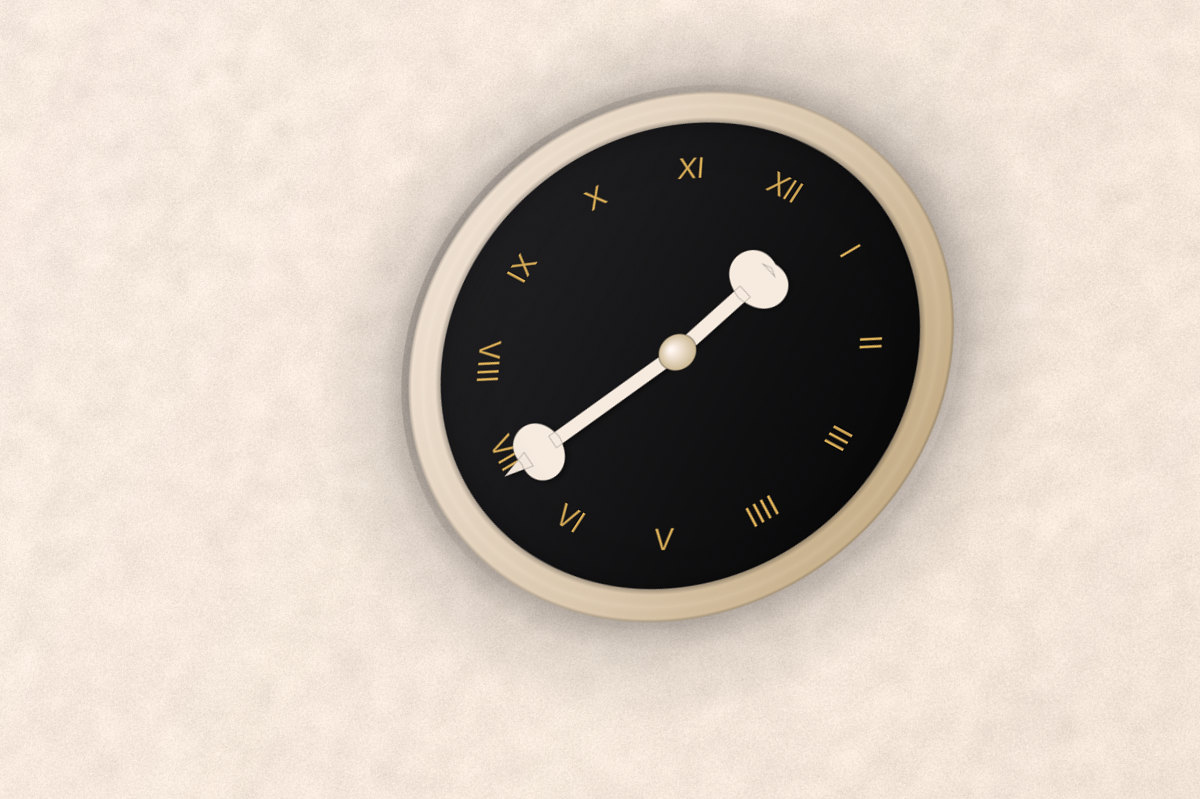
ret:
12:34
